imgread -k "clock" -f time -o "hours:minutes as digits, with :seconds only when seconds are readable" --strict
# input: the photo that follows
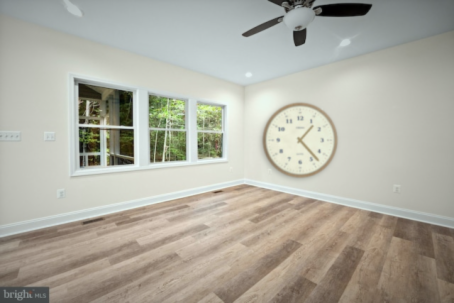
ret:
1:23
